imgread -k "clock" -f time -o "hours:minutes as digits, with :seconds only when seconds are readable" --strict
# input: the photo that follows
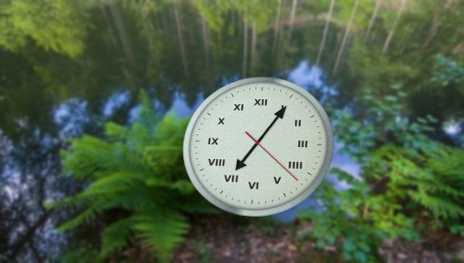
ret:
7:05:22
